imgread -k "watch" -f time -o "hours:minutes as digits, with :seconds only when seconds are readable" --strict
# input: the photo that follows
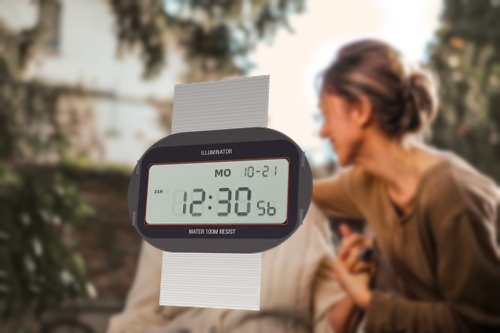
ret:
12:30:56
